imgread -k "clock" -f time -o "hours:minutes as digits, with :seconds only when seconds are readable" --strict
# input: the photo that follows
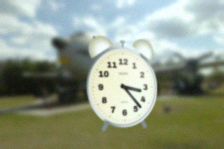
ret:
3:23
